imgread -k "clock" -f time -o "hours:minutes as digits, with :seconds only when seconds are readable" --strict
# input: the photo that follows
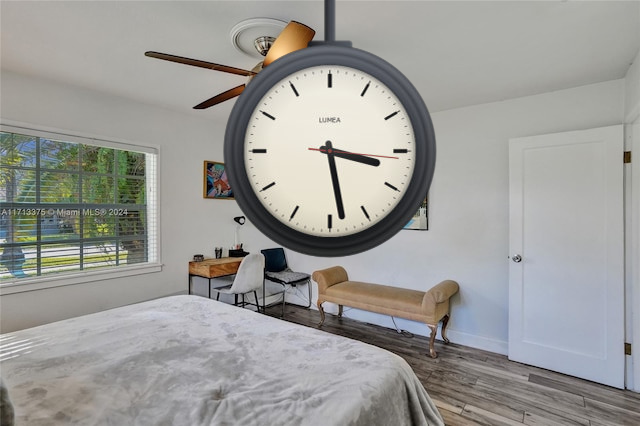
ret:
3:28:16
